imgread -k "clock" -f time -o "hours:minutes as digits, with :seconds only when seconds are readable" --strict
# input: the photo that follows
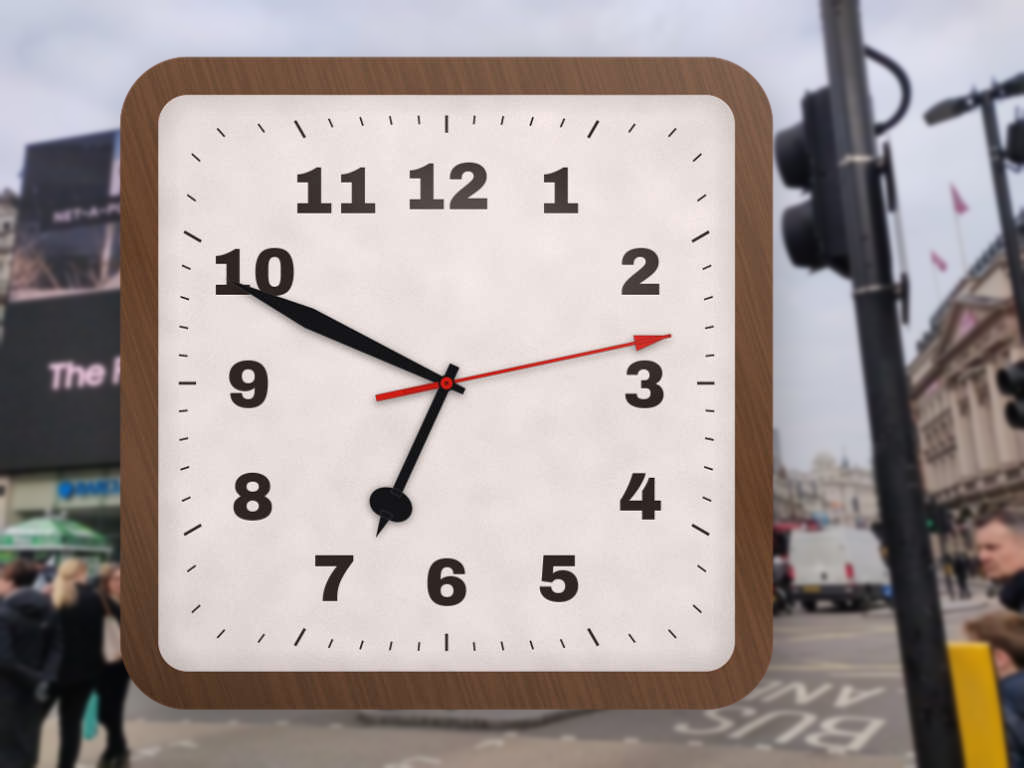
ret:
6:49:13
